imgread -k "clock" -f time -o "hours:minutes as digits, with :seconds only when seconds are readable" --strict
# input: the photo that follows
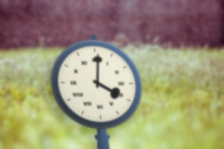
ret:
4:01
